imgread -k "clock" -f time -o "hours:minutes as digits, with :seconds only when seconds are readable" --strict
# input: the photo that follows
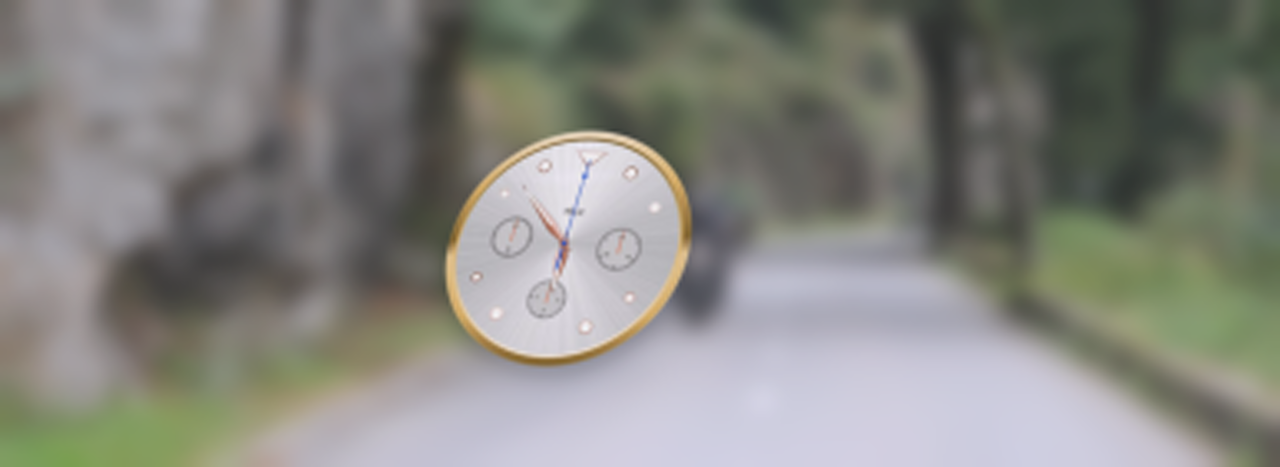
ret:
5:52
